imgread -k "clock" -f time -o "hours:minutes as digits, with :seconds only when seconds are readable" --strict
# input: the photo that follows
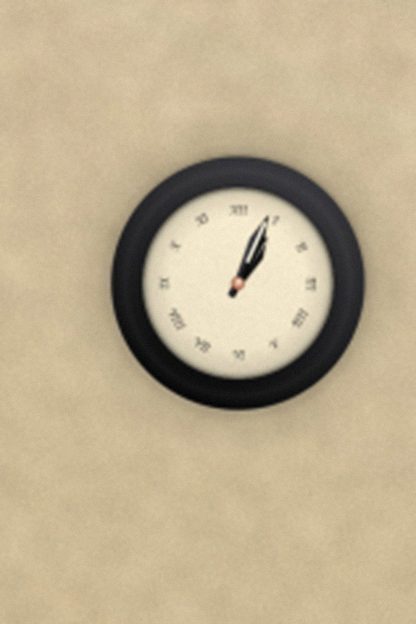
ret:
1:04
